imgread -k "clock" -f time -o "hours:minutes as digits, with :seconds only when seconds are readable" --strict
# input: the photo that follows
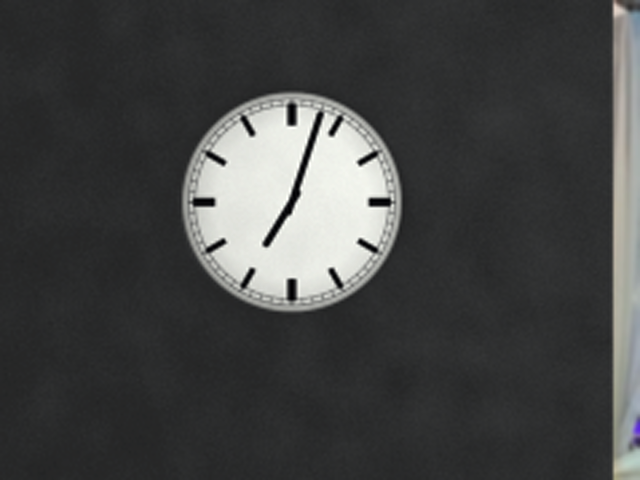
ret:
7:03
